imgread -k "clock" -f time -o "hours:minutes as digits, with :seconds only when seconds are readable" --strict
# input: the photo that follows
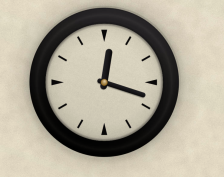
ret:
12:18
